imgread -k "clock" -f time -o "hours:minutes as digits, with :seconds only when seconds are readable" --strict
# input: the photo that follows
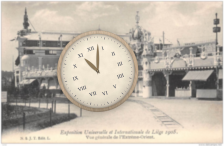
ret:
11:03
